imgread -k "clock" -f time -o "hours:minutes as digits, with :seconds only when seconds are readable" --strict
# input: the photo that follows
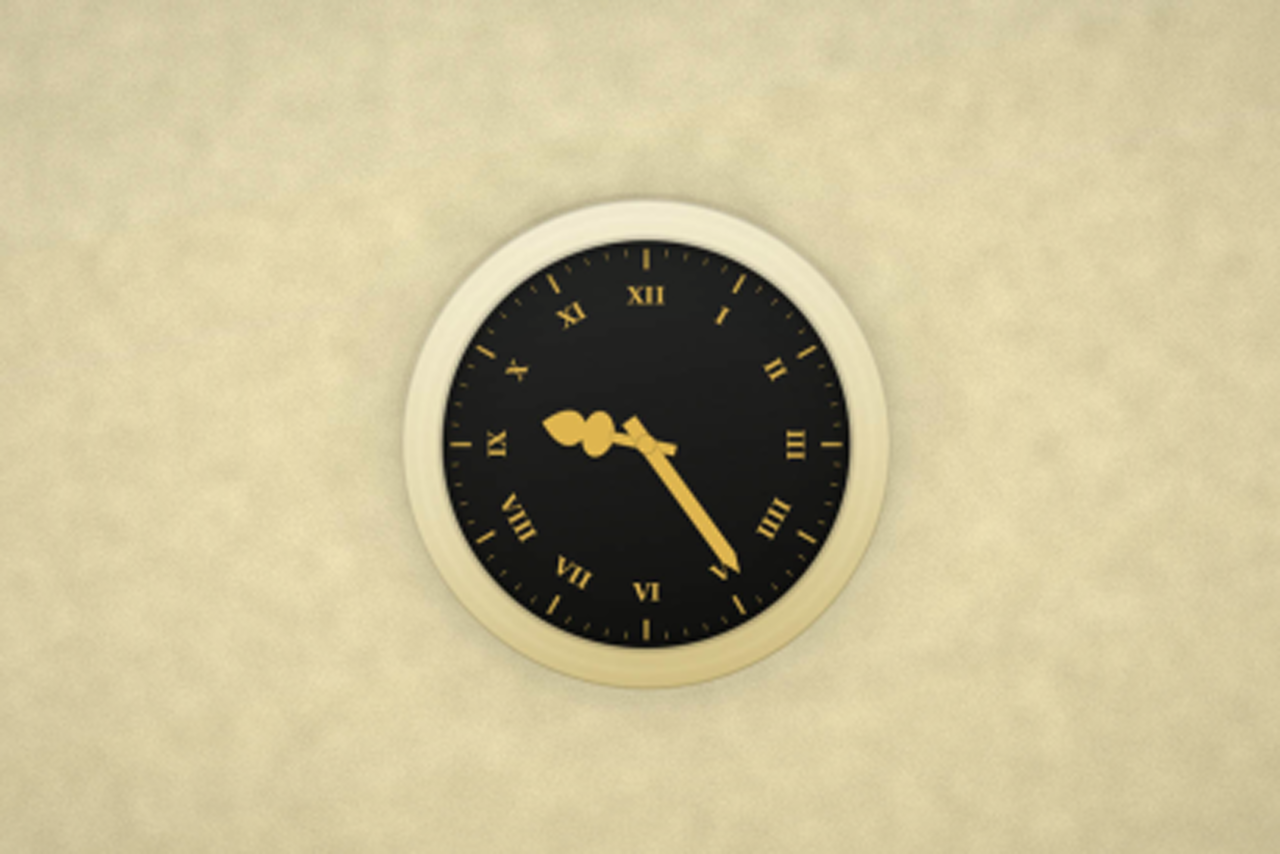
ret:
9:24
